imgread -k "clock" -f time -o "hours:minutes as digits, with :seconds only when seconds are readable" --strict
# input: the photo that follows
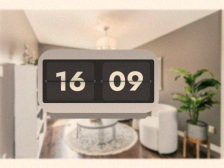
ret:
16:09
